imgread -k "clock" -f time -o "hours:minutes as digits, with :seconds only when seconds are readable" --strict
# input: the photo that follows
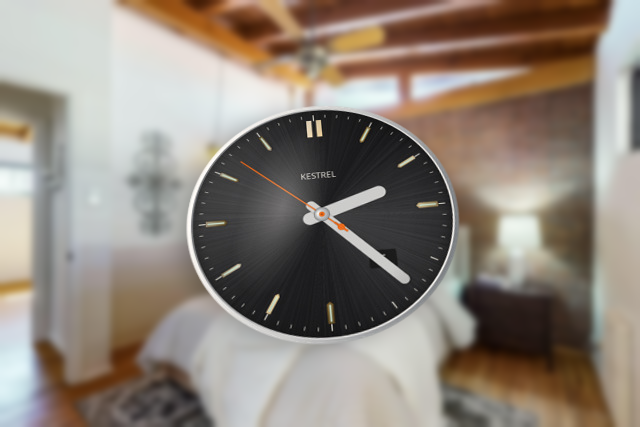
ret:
2:22:52
